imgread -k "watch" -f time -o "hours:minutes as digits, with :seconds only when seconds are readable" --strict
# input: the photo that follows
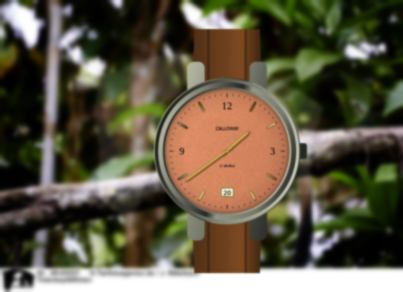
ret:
1:39
